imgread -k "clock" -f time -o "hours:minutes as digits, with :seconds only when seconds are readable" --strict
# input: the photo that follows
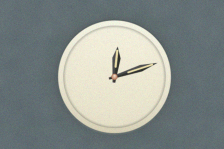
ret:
12:12
